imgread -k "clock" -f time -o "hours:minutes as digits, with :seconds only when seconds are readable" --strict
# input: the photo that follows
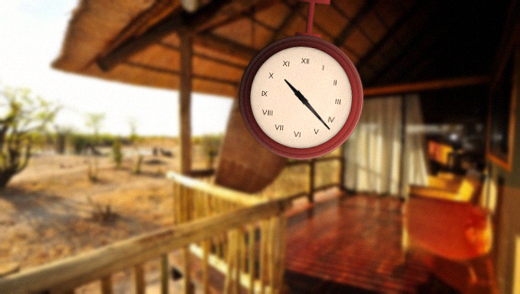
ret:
10:22
